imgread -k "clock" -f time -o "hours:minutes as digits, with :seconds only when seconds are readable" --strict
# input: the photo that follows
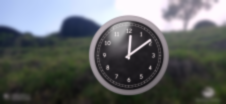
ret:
12:09
